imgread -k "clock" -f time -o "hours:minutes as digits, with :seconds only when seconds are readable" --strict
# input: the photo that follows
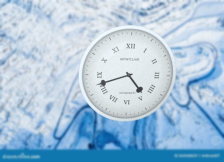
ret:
4:42
